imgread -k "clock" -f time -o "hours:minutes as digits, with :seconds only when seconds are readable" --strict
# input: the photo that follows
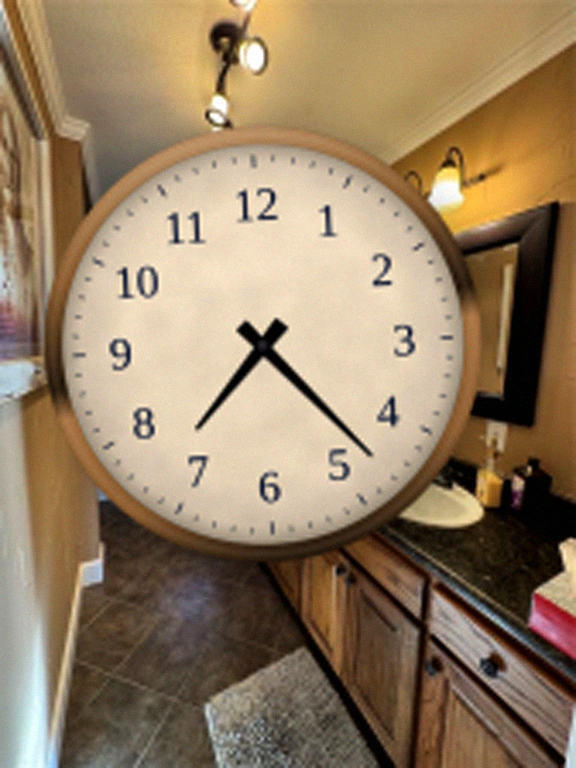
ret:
7:23
